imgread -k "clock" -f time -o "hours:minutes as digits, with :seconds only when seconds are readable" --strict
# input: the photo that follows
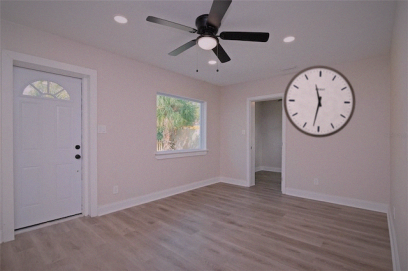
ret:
11:32
